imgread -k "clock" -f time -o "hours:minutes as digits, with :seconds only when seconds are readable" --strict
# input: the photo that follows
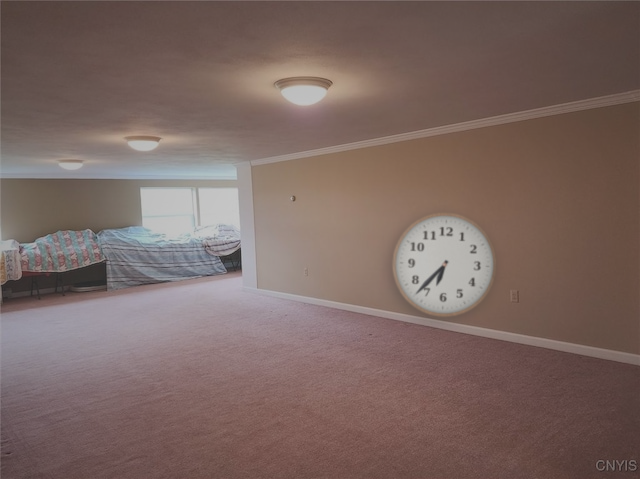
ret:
6:37
